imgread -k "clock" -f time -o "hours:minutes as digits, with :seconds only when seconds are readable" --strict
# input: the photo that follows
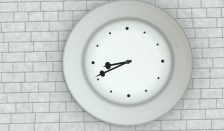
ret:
8:41
